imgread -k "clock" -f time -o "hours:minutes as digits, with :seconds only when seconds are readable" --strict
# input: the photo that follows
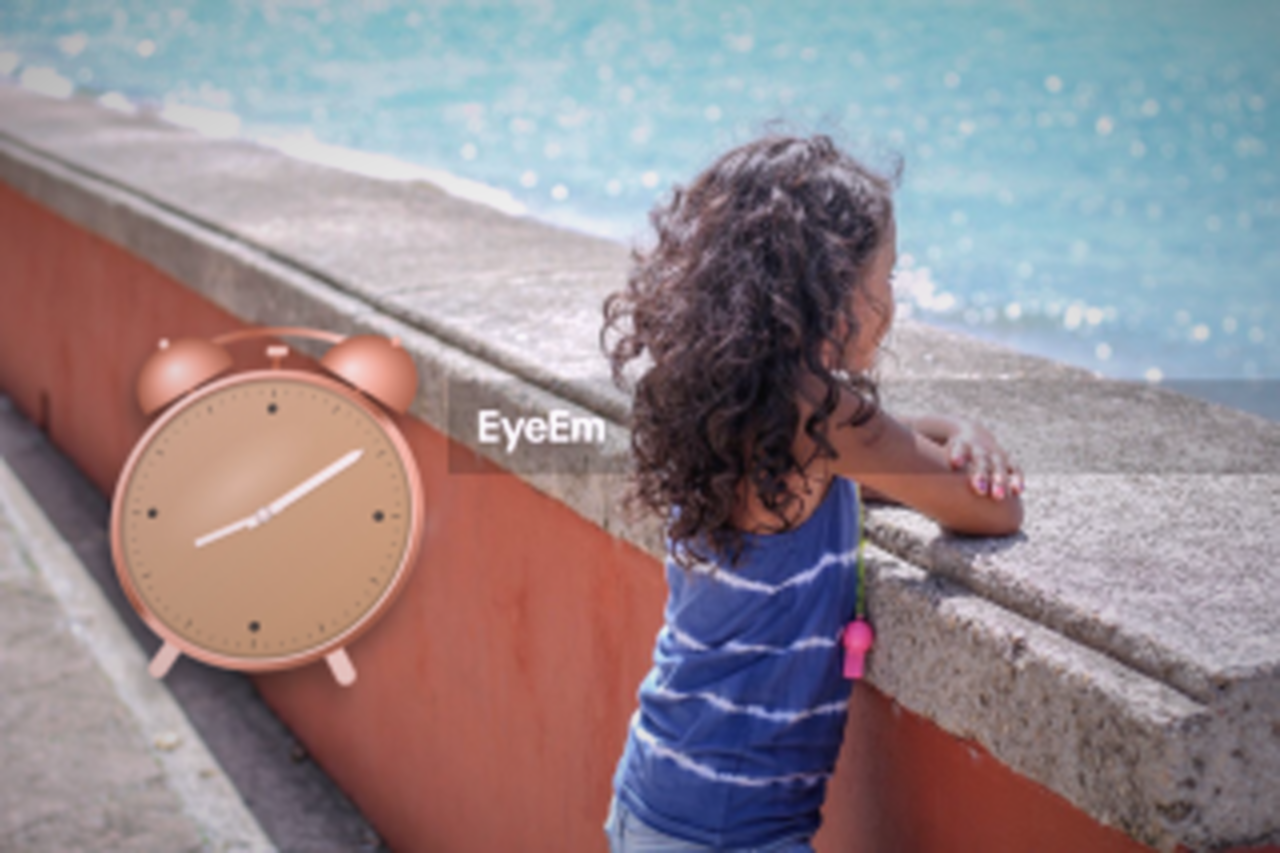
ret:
8:09
